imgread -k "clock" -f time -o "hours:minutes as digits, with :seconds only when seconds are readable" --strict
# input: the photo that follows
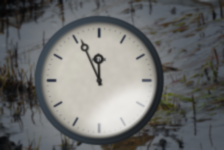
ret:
11:56
